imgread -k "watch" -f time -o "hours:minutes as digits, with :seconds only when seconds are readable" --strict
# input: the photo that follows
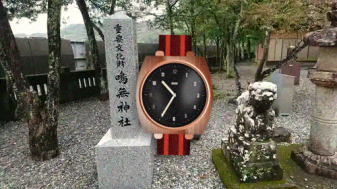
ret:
10:35
